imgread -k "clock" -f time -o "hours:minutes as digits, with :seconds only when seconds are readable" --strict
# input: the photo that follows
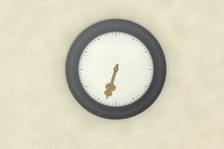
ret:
6:33
